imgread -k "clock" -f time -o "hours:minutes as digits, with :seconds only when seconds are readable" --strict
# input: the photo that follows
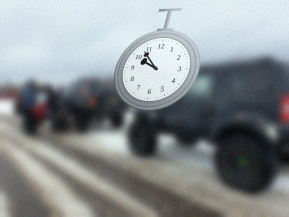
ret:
9:53
